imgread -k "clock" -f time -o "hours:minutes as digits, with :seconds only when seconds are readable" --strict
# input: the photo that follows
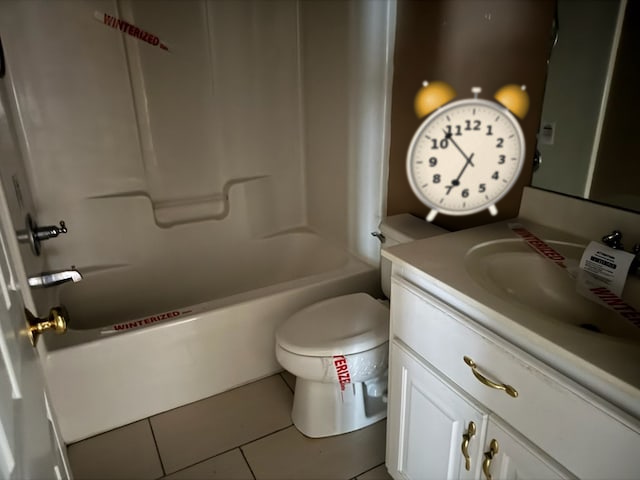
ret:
6:53
